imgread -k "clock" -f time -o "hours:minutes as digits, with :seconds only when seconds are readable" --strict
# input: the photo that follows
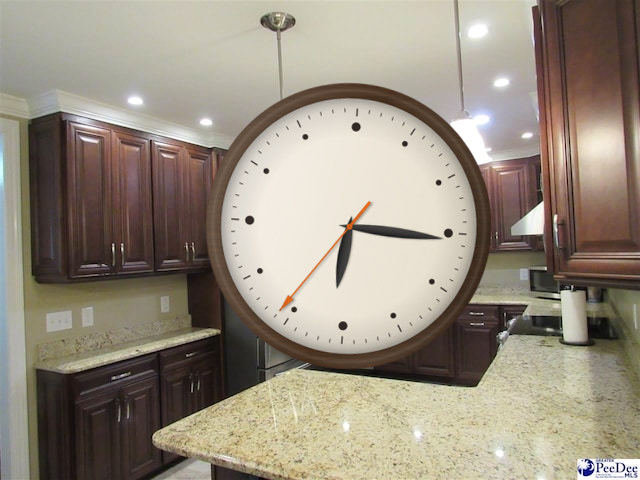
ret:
6:15:36
